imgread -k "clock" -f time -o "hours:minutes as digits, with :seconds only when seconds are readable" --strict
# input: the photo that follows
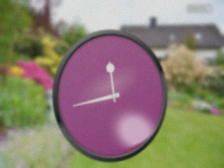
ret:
11:43
